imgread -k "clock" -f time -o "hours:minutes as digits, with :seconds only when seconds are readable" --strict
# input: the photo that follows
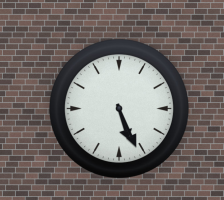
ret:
5:26
